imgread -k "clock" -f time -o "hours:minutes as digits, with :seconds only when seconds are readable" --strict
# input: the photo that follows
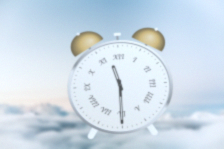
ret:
11:30
